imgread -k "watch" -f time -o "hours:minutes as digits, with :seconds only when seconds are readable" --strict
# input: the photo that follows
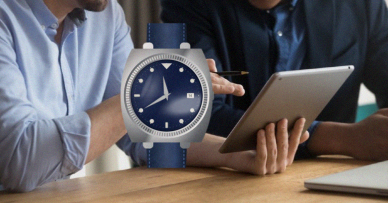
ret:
11:40
